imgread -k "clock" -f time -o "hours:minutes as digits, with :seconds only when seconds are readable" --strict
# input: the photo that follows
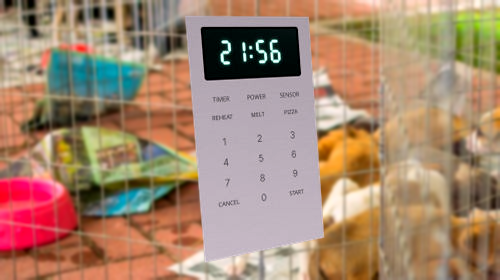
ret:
21:56
